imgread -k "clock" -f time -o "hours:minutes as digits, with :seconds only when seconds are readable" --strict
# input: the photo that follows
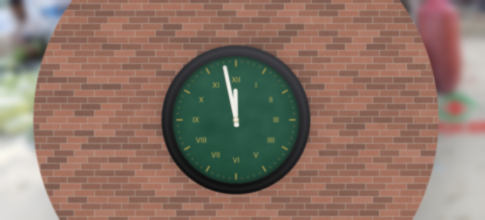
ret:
11:58
